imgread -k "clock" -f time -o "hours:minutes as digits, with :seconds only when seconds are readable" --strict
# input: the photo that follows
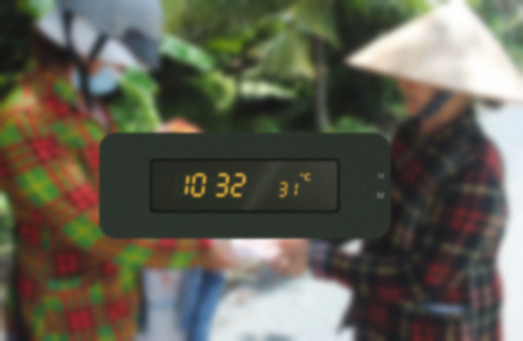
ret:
10:32
